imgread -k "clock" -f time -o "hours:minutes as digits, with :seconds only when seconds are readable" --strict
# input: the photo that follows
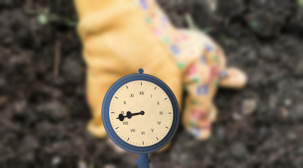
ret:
8:43
